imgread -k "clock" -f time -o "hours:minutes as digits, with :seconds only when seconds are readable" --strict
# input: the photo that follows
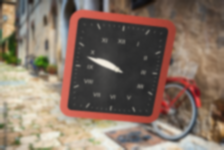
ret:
9:48
